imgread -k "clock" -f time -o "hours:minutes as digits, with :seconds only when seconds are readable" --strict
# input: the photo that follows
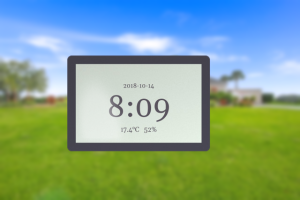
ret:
8:09
